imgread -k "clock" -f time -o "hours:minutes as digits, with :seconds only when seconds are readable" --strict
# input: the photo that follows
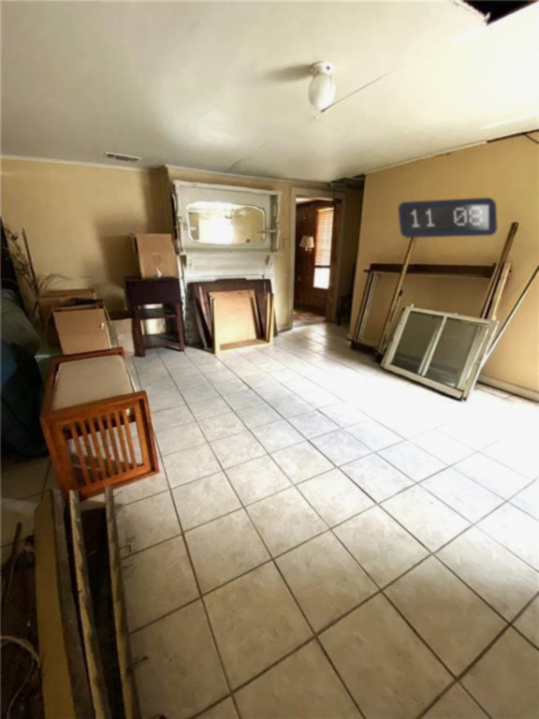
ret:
11:08
